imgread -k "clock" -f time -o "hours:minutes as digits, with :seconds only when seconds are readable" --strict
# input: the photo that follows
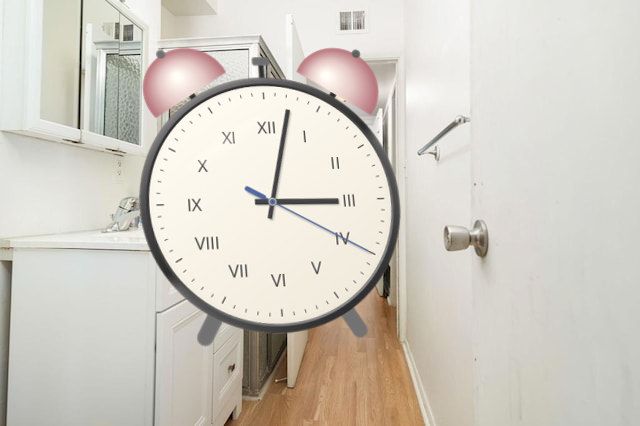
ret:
3:02:20
